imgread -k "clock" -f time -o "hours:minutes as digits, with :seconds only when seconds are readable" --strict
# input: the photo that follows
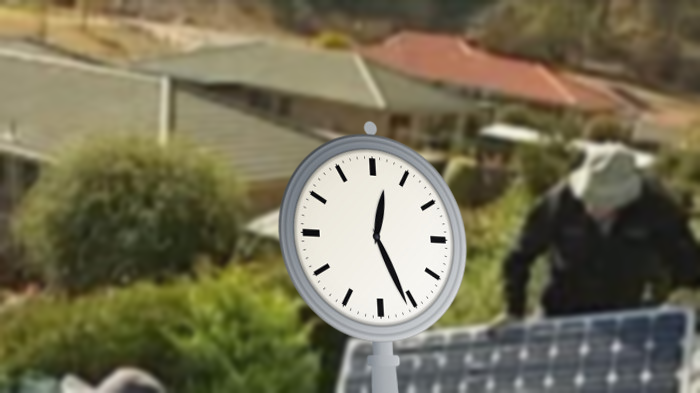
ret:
12:26
